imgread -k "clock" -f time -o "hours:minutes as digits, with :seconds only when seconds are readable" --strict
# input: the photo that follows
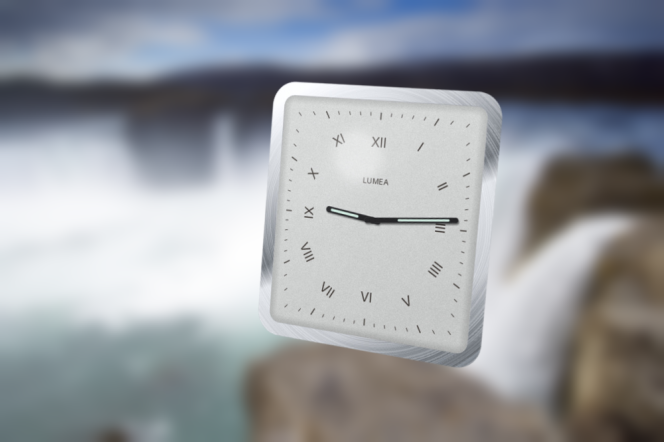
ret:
9:14
